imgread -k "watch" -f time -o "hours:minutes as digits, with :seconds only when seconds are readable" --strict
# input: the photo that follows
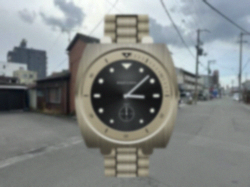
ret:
3:08
